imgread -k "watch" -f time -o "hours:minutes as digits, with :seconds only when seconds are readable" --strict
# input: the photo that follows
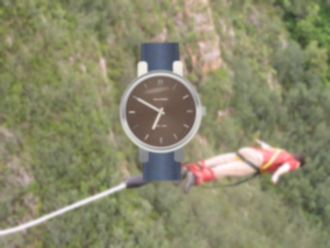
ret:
6:50
